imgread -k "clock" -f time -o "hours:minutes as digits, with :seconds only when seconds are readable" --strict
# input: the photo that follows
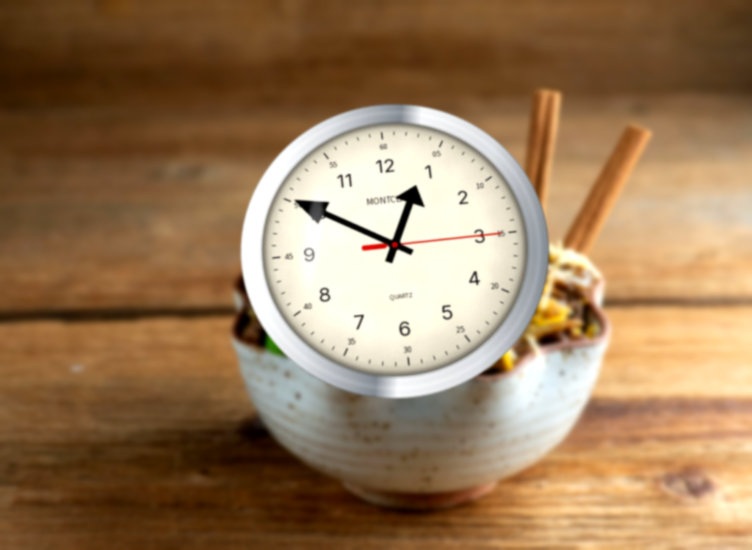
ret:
12:50:15
